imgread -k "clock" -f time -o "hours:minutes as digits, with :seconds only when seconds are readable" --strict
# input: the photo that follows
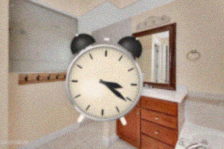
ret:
3:21
